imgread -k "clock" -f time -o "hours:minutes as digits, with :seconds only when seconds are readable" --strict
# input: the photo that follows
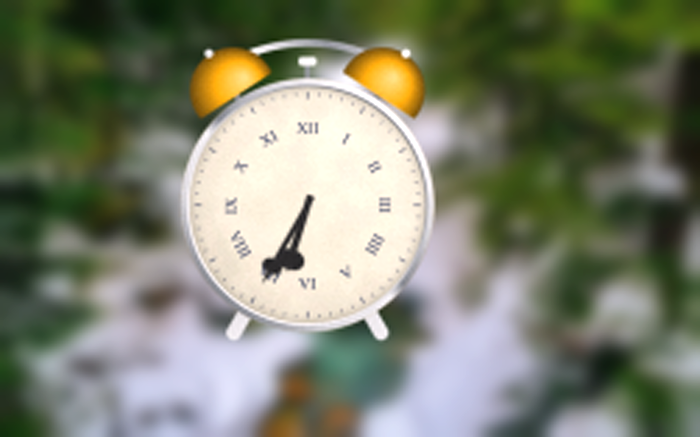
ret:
6:35
